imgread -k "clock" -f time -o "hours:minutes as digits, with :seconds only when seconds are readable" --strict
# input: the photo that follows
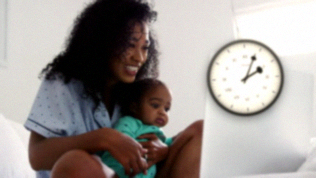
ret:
2:04
